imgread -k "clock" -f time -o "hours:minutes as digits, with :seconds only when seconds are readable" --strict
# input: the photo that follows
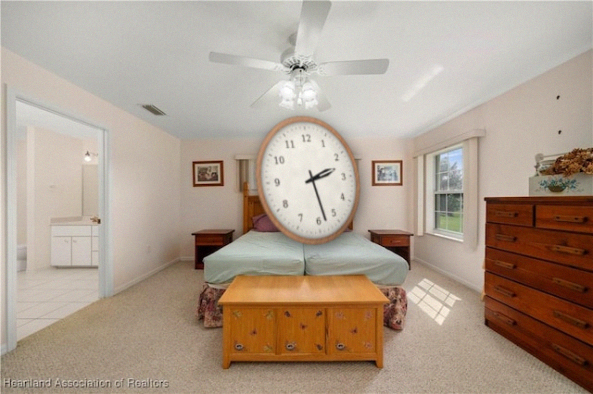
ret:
2:28
